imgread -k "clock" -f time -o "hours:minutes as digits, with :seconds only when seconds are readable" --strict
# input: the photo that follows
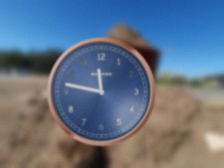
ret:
11:47
